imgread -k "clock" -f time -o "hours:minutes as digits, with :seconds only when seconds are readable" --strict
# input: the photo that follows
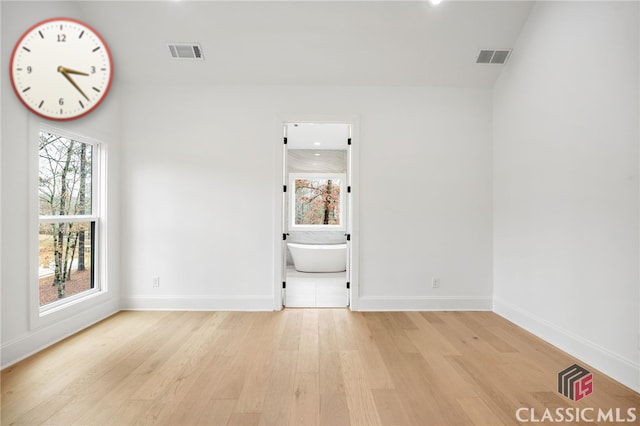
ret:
3:23
